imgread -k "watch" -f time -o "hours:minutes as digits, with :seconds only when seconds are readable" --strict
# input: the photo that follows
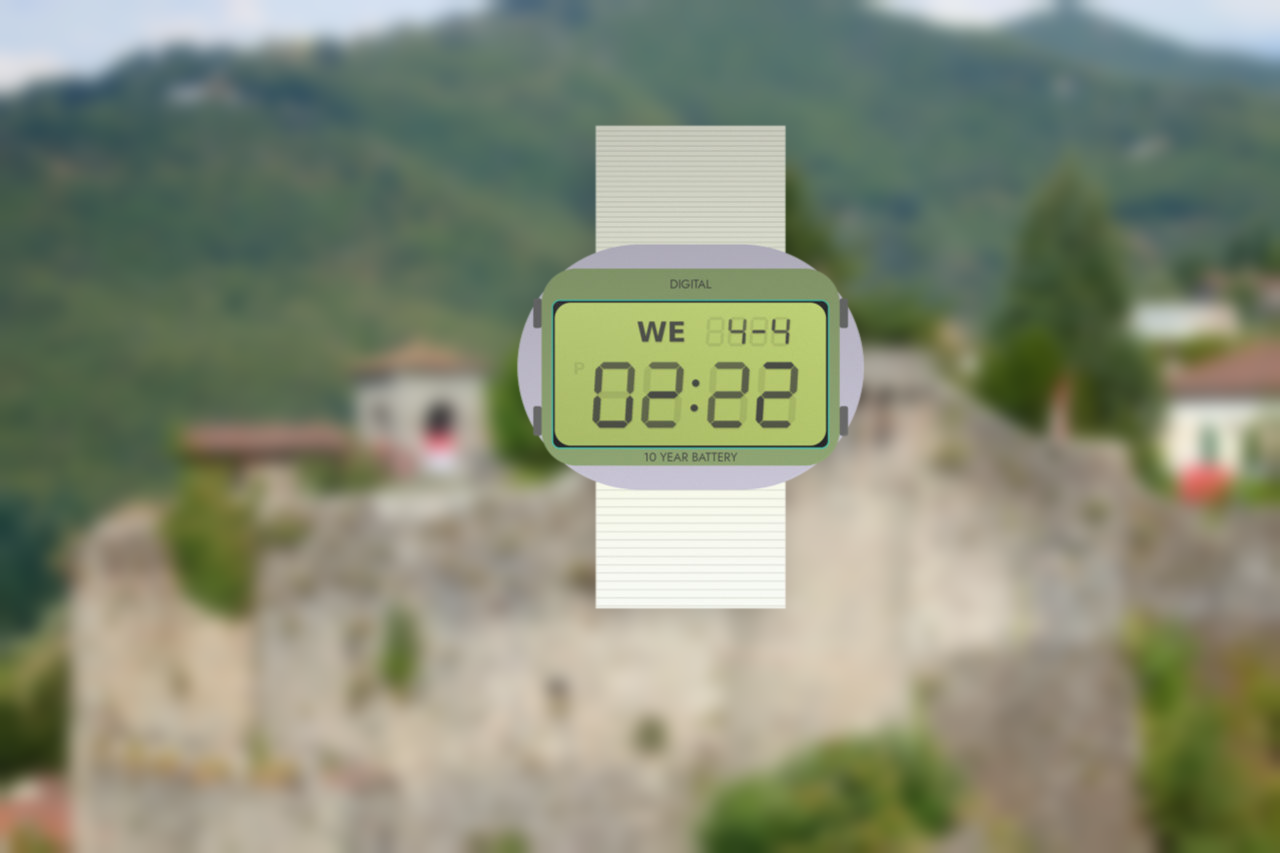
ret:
2:22
